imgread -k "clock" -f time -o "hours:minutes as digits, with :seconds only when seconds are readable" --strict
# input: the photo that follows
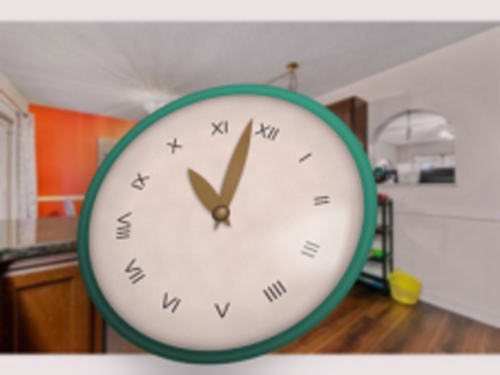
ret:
9:58
